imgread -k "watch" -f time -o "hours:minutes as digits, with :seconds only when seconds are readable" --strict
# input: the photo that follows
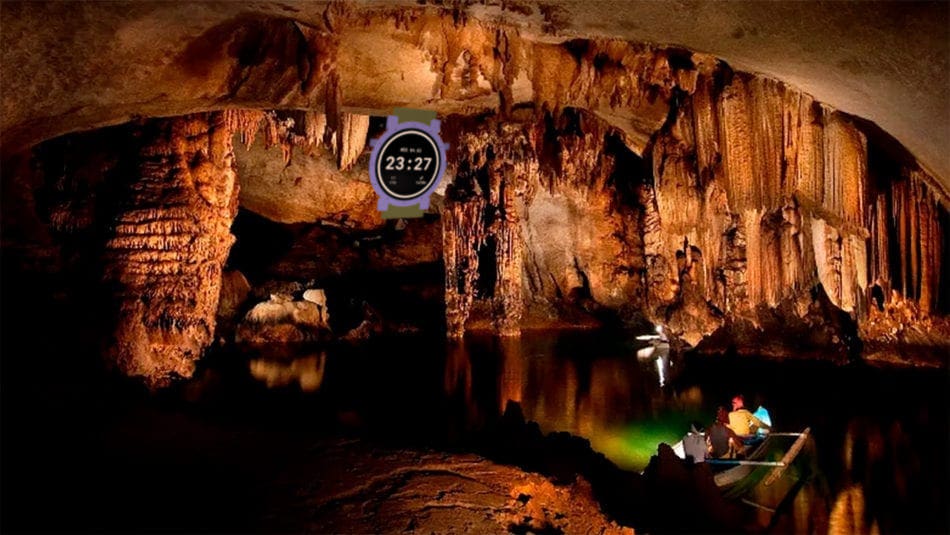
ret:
23:27
